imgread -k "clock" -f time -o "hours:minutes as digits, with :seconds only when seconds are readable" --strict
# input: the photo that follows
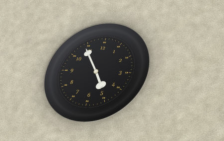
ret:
4:54
